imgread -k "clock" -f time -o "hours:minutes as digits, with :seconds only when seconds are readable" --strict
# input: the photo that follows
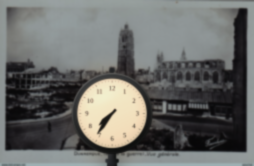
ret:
7:36
